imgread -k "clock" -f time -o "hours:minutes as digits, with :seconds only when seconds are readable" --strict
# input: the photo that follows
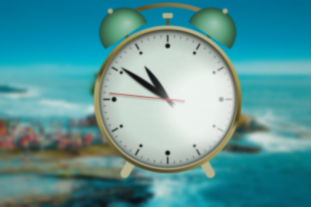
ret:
10:50:46
